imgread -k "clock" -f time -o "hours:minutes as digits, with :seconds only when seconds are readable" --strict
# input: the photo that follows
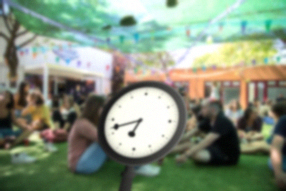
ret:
6:42
